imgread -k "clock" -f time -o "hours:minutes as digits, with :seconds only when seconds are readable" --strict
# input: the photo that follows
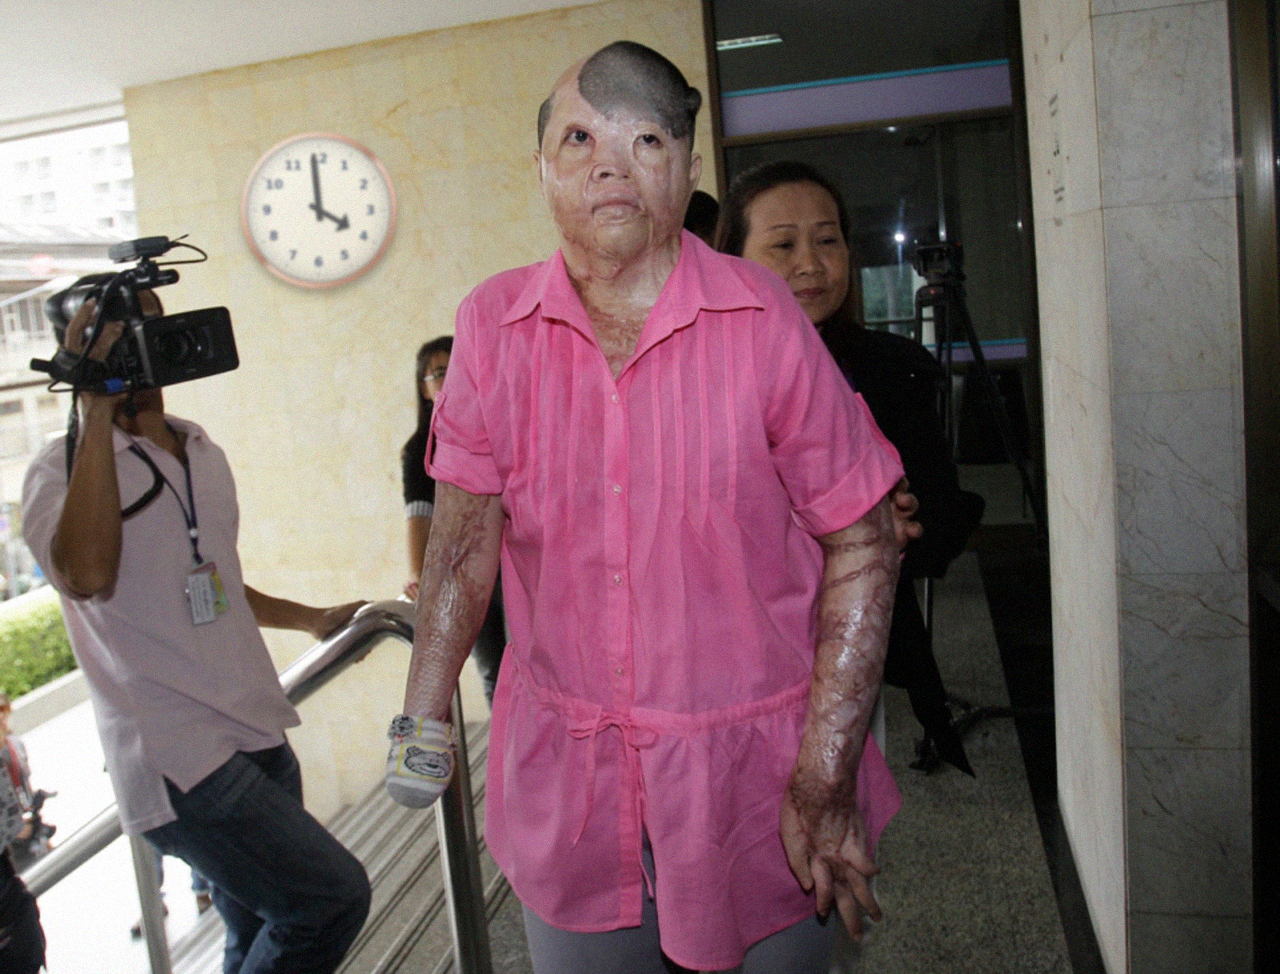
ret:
3:59
